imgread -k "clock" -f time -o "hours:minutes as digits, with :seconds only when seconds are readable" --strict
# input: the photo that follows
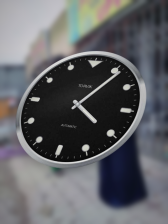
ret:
4:06
